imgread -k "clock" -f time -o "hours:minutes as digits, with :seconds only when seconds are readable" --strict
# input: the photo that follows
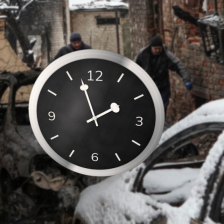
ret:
1:57
